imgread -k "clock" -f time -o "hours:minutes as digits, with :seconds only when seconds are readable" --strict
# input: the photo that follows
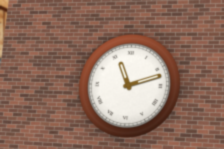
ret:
11:12
